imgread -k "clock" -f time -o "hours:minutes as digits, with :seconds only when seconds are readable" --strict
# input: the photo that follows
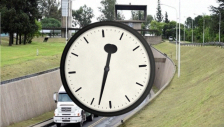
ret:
12:33
